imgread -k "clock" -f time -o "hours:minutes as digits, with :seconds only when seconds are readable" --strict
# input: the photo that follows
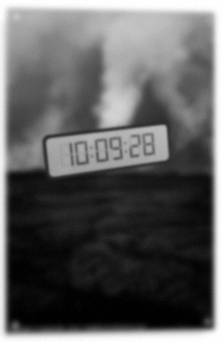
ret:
10:09:28
